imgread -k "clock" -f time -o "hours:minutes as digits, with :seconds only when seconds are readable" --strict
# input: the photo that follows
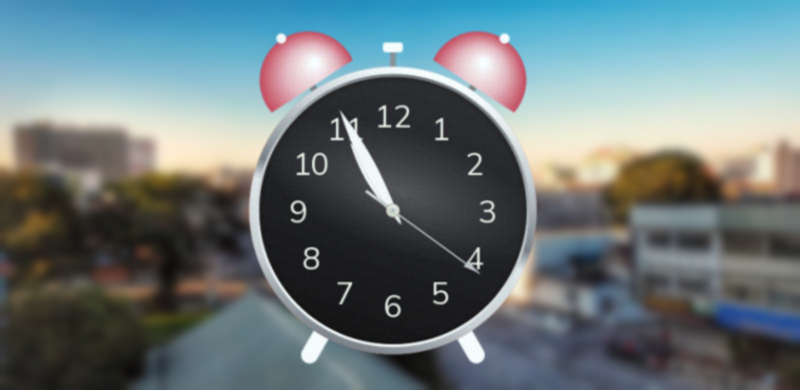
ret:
10:55:21
